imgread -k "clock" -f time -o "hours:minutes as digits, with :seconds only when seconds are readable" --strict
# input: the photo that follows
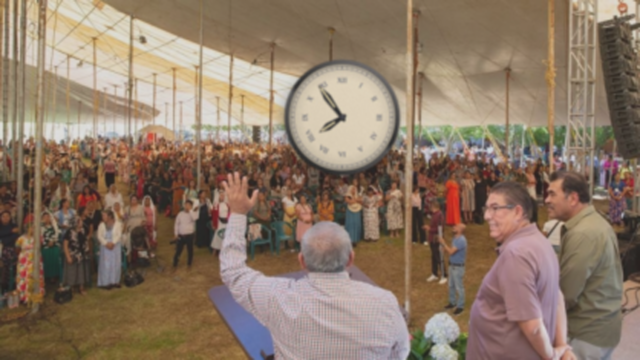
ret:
7:54
